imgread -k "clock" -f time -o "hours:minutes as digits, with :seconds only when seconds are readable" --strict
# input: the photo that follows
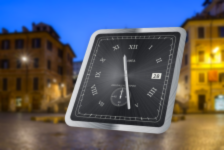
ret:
11:27
